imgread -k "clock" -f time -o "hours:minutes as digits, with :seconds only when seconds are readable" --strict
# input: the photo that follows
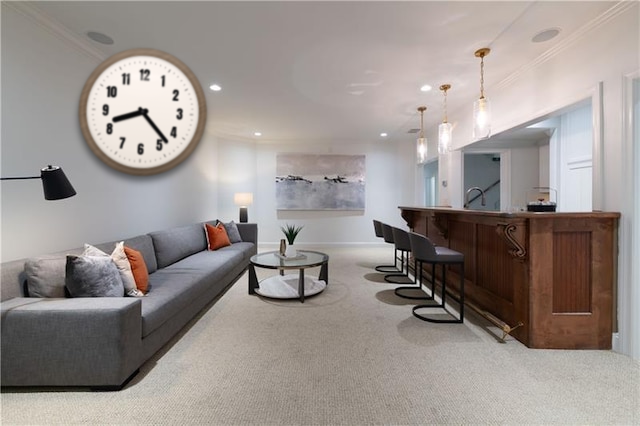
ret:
8:23
